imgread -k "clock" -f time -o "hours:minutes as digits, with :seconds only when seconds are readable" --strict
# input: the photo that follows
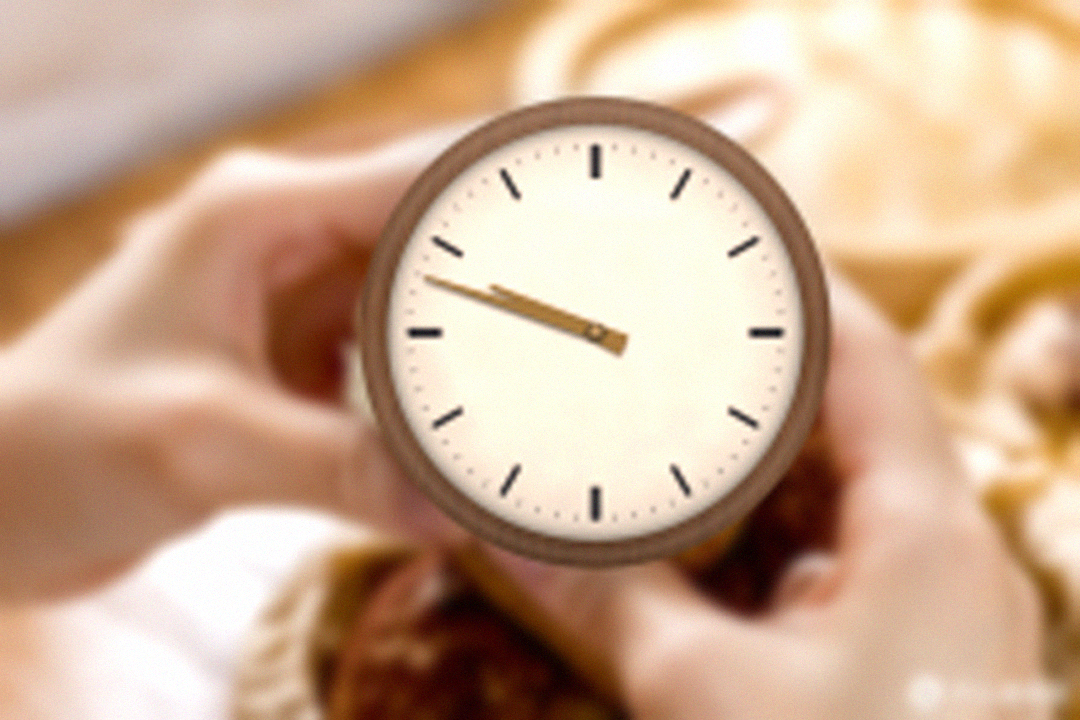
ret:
9:48
